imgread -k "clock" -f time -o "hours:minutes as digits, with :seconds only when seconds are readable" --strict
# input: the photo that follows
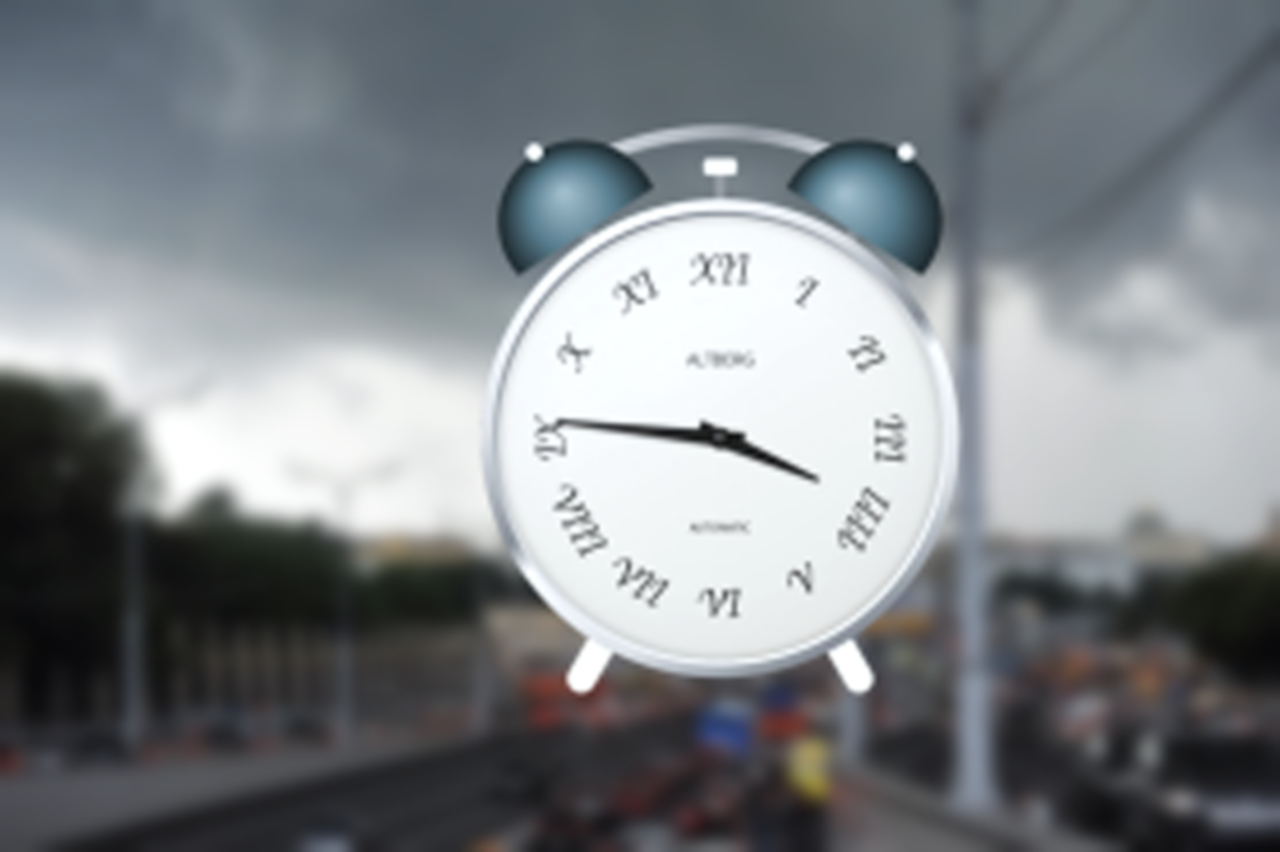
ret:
3:46
